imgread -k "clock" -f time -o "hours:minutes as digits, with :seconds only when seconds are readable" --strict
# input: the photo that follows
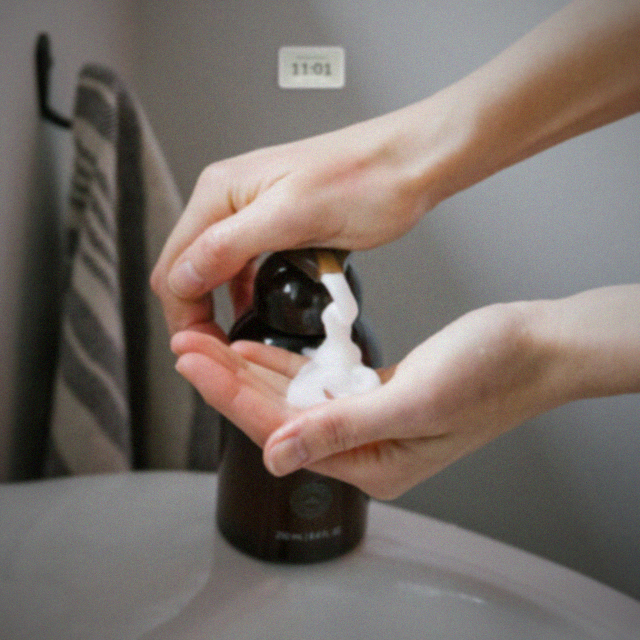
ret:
11:01
